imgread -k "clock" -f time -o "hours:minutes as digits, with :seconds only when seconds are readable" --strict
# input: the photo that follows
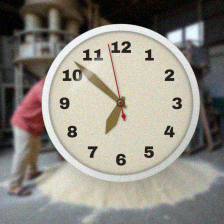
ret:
6:51:58
